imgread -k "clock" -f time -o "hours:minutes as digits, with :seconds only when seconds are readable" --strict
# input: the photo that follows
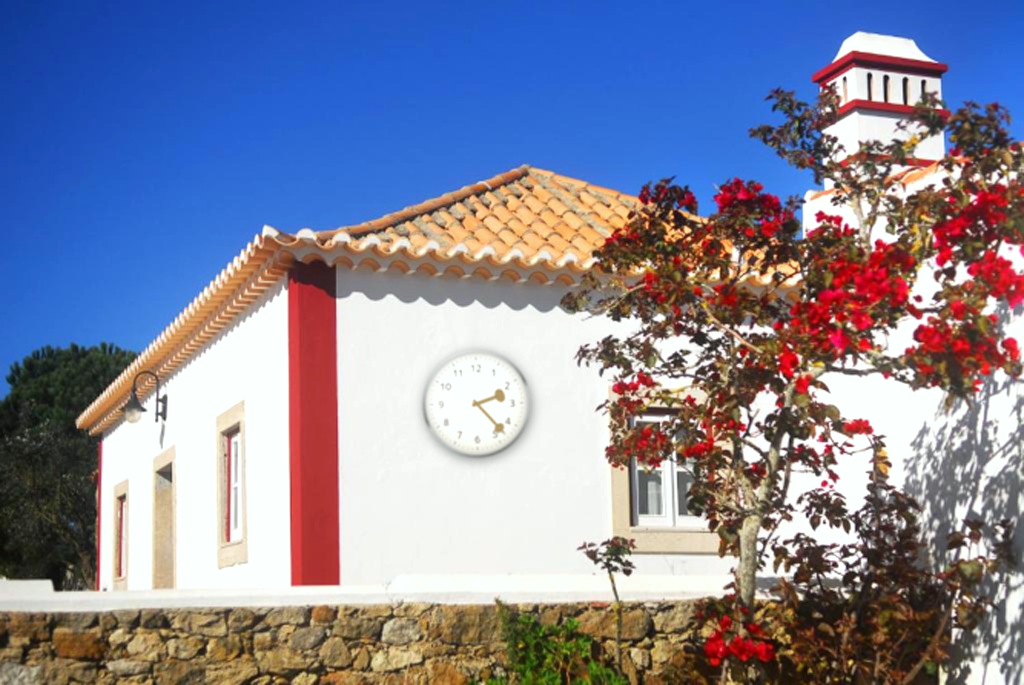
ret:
2:23
